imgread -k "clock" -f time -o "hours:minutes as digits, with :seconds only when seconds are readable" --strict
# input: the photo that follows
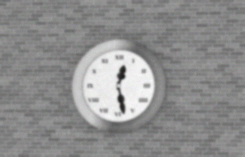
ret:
12:28
